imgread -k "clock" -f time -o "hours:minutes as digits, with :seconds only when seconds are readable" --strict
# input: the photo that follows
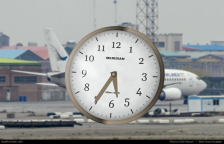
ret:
5:35
